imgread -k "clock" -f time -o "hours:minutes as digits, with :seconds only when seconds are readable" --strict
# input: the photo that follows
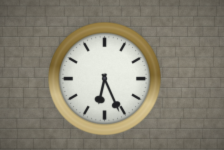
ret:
6:26
